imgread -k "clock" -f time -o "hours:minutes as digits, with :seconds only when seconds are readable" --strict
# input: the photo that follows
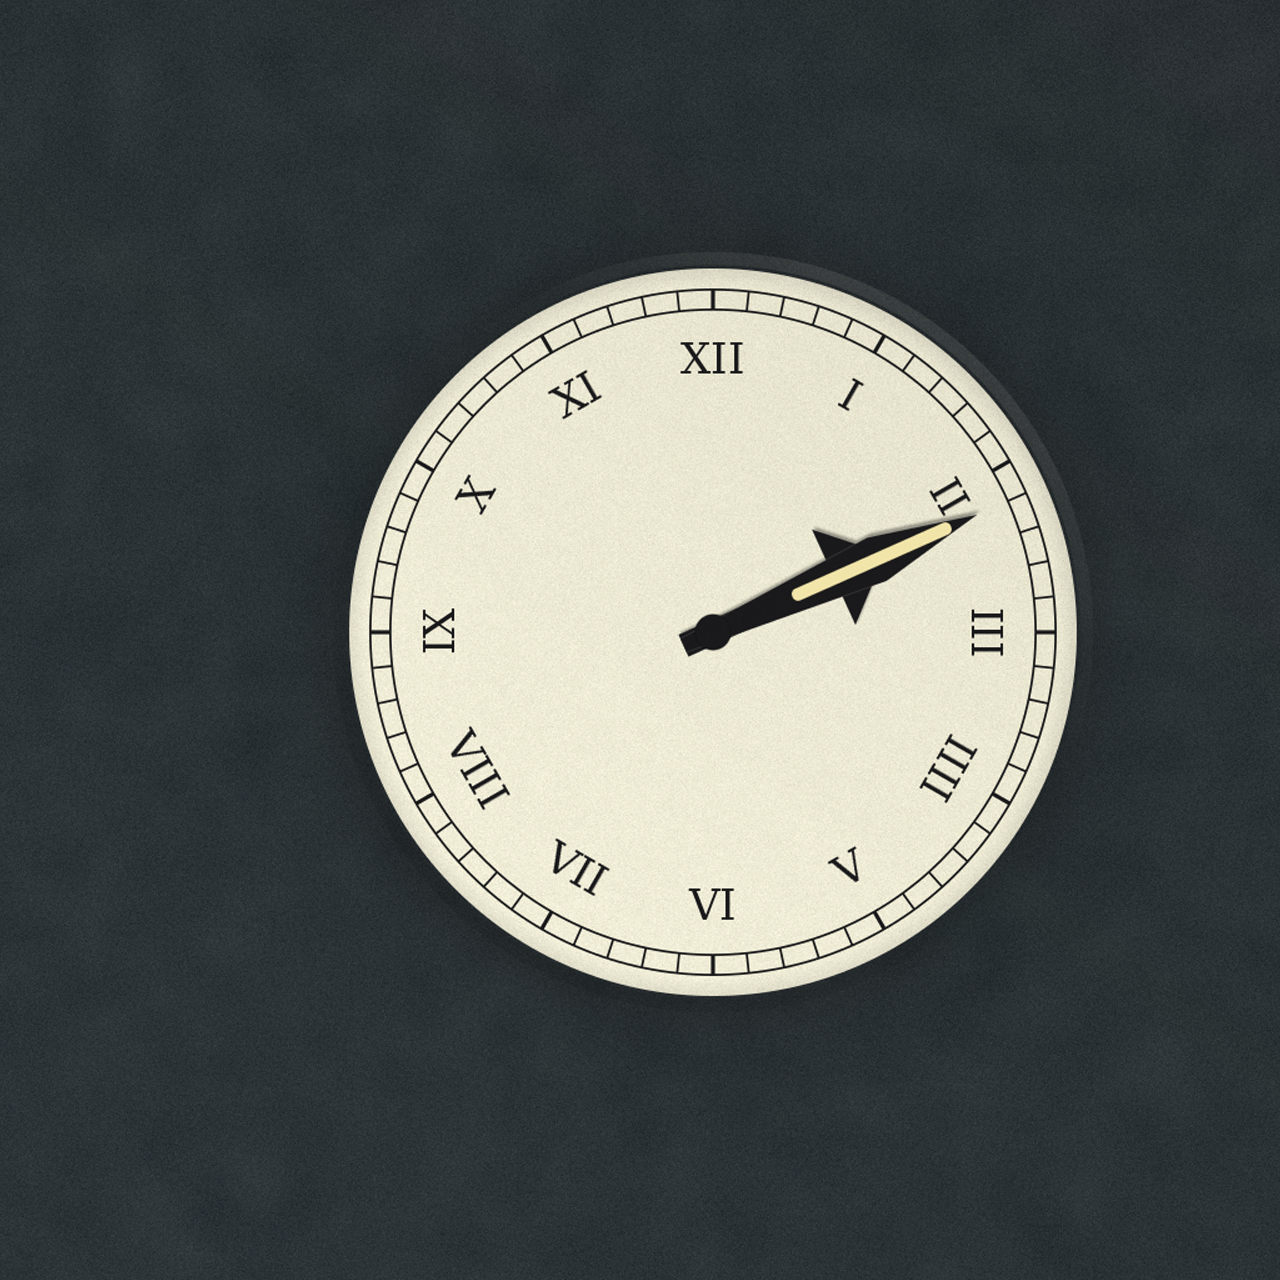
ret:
2:11
